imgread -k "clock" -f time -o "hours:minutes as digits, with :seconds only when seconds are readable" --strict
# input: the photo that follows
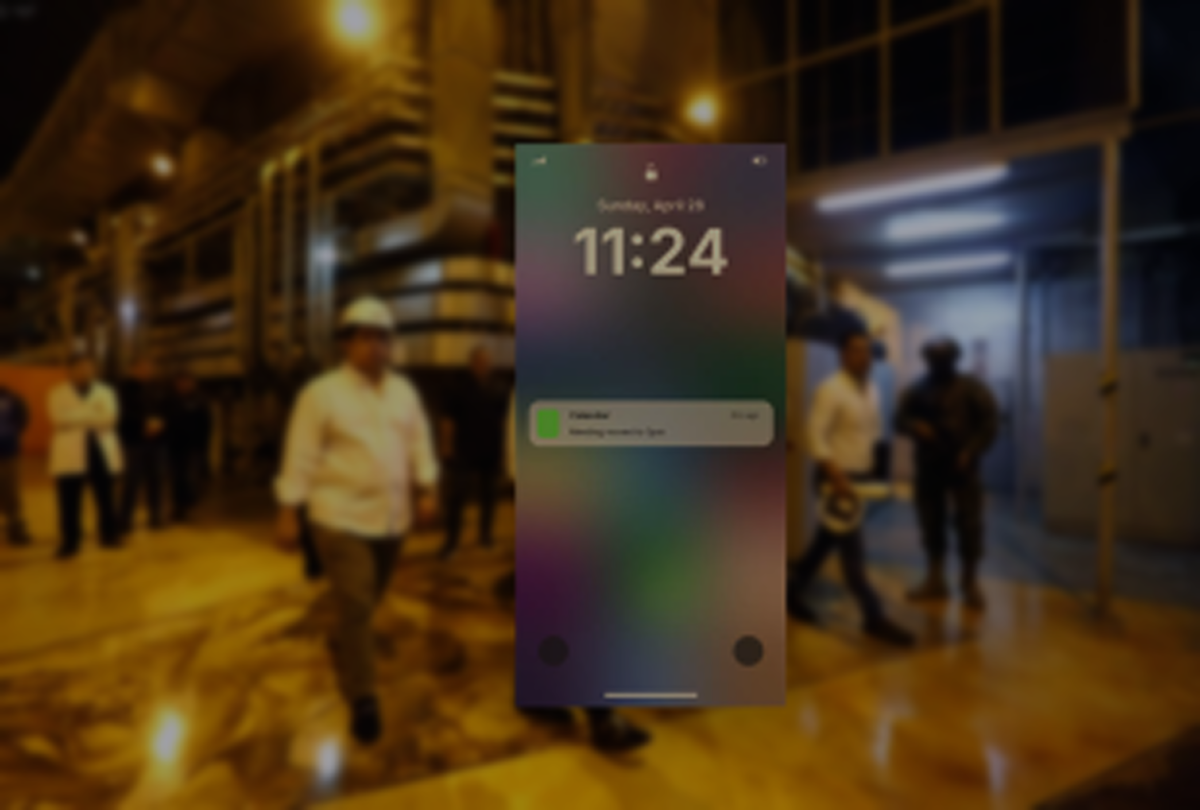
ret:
11:24
